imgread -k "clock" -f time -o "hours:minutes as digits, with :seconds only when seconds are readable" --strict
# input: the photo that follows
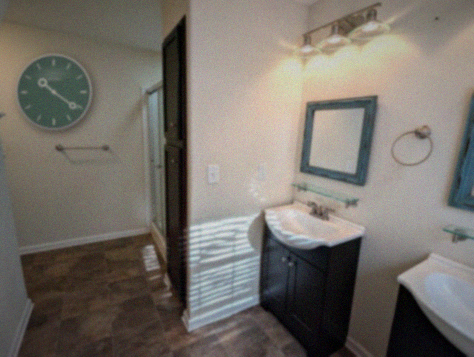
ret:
10:21
